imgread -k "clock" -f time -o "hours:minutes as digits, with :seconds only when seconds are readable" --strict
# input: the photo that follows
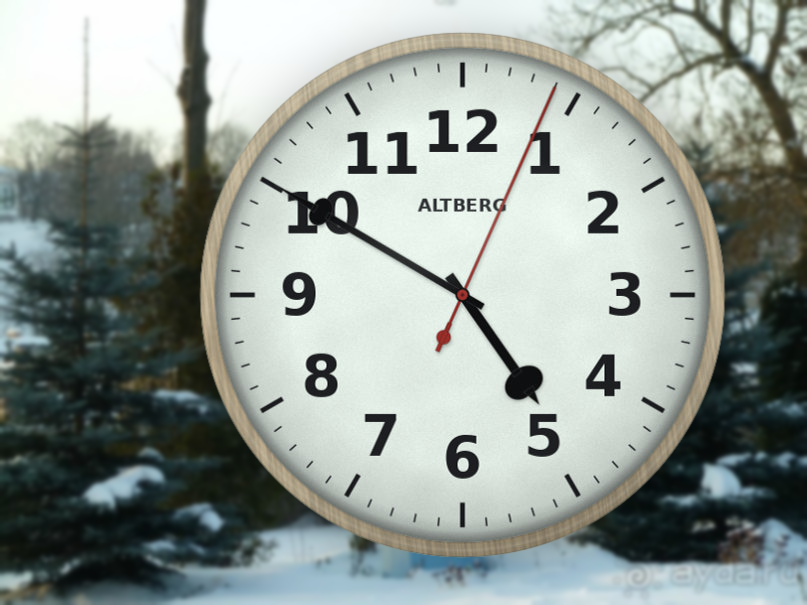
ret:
4:50:04
